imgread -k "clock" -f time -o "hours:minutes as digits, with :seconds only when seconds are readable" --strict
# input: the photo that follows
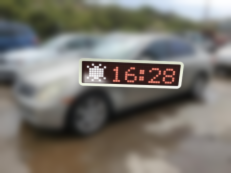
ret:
16:28
